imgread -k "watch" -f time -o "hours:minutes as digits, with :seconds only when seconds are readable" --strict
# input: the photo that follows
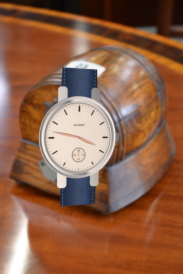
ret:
3:47
